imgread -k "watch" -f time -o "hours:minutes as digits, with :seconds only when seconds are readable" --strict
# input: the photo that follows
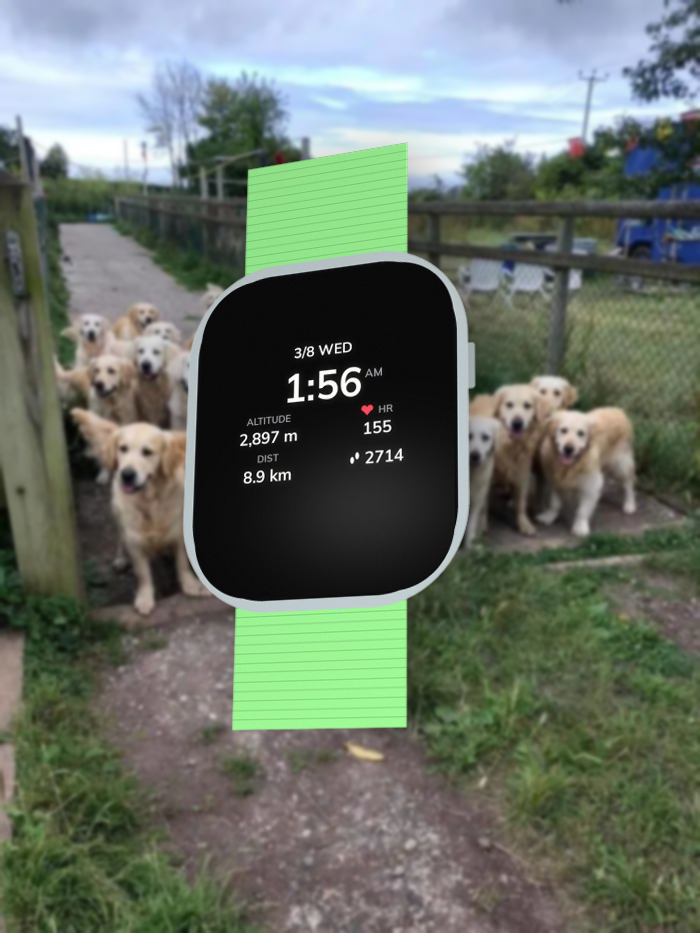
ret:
1:56
